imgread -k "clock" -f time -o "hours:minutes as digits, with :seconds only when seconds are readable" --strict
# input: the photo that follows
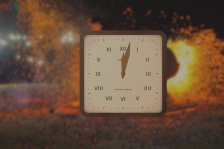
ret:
12:02
